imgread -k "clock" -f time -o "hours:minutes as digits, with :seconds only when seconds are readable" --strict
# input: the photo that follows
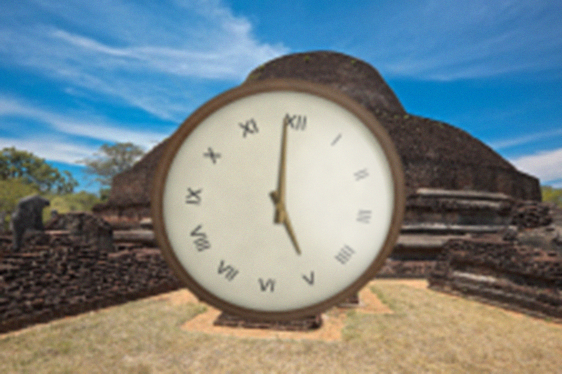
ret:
4:59
